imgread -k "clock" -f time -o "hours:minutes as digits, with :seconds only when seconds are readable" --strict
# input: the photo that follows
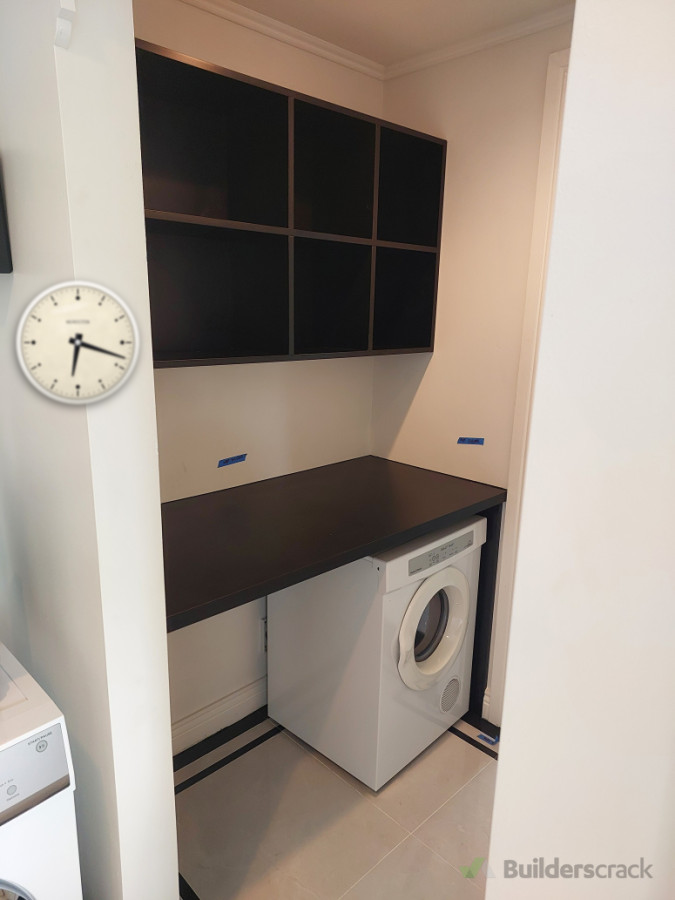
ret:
6:18
